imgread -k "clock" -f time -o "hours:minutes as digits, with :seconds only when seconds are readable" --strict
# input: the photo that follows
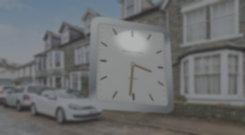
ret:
3:31
